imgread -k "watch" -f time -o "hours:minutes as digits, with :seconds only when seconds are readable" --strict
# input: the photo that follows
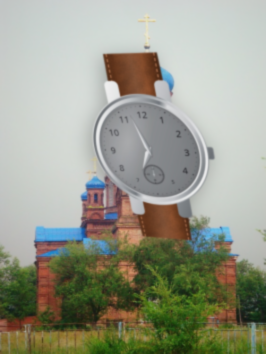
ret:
6:57
